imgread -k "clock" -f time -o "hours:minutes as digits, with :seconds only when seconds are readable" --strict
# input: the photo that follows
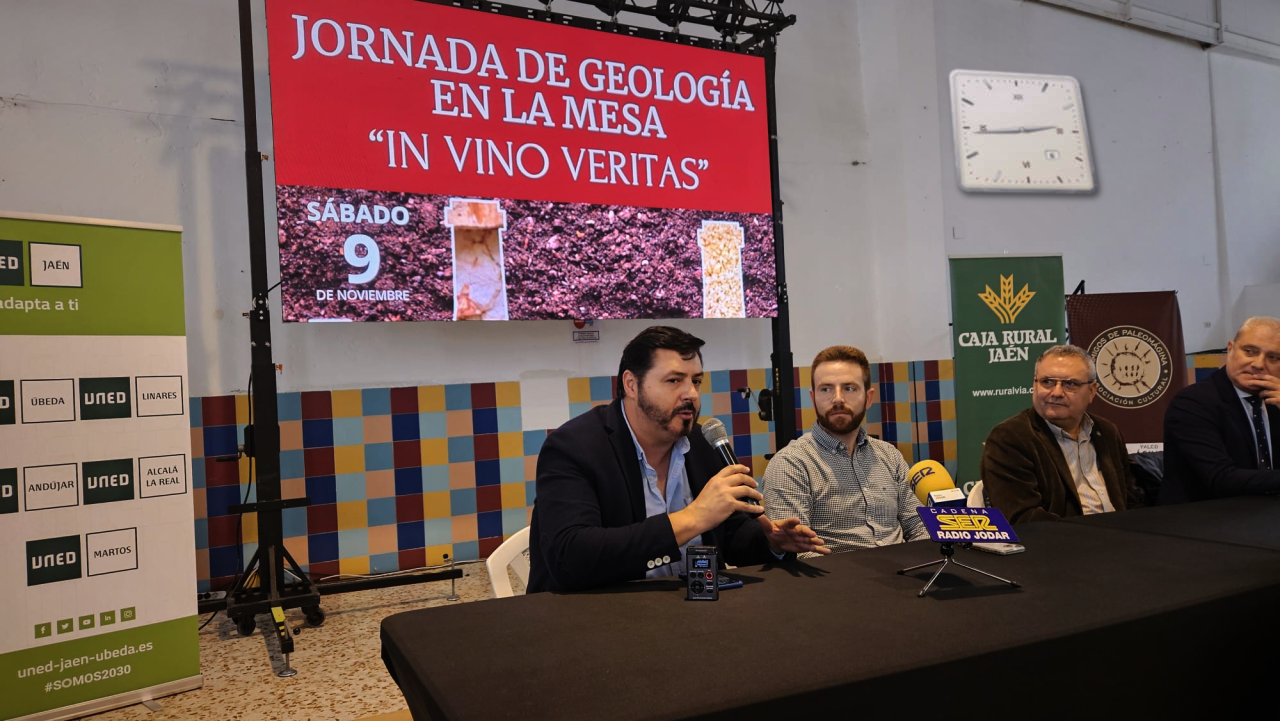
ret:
2:44
